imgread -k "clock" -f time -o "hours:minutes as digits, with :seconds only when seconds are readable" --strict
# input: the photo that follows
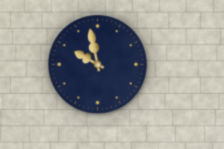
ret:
9:58
